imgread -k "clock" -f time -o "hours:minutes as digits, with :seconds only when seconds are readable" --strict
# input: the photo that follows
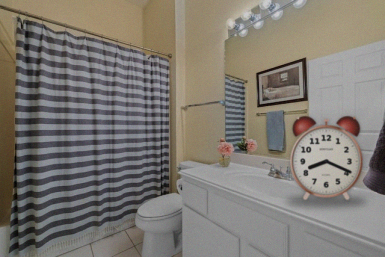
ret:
8:19
